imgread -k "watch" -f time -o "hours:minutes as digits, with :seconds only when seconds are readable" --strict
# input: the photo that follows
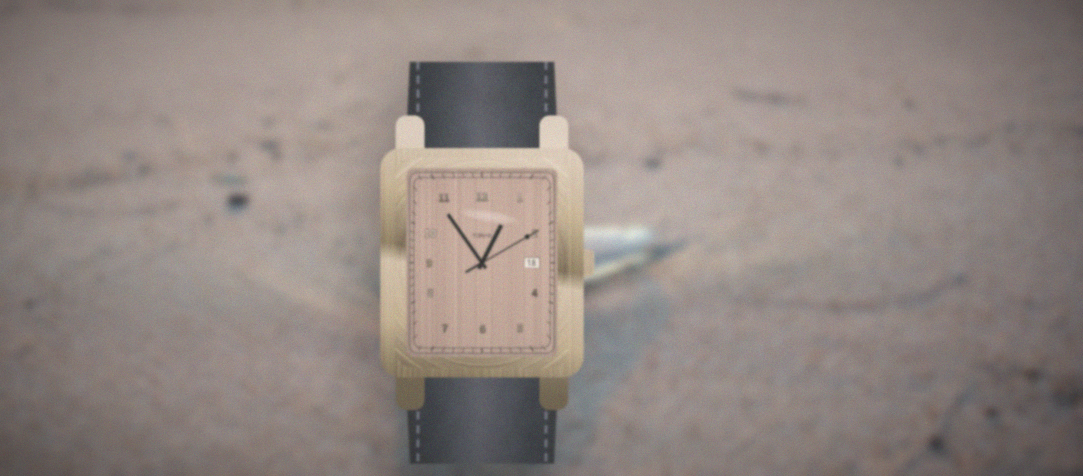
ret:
12:54:10
